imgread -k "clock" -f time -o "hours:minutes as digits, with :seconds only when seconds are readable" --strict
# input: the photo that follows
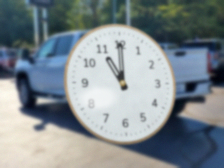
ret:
11:00
